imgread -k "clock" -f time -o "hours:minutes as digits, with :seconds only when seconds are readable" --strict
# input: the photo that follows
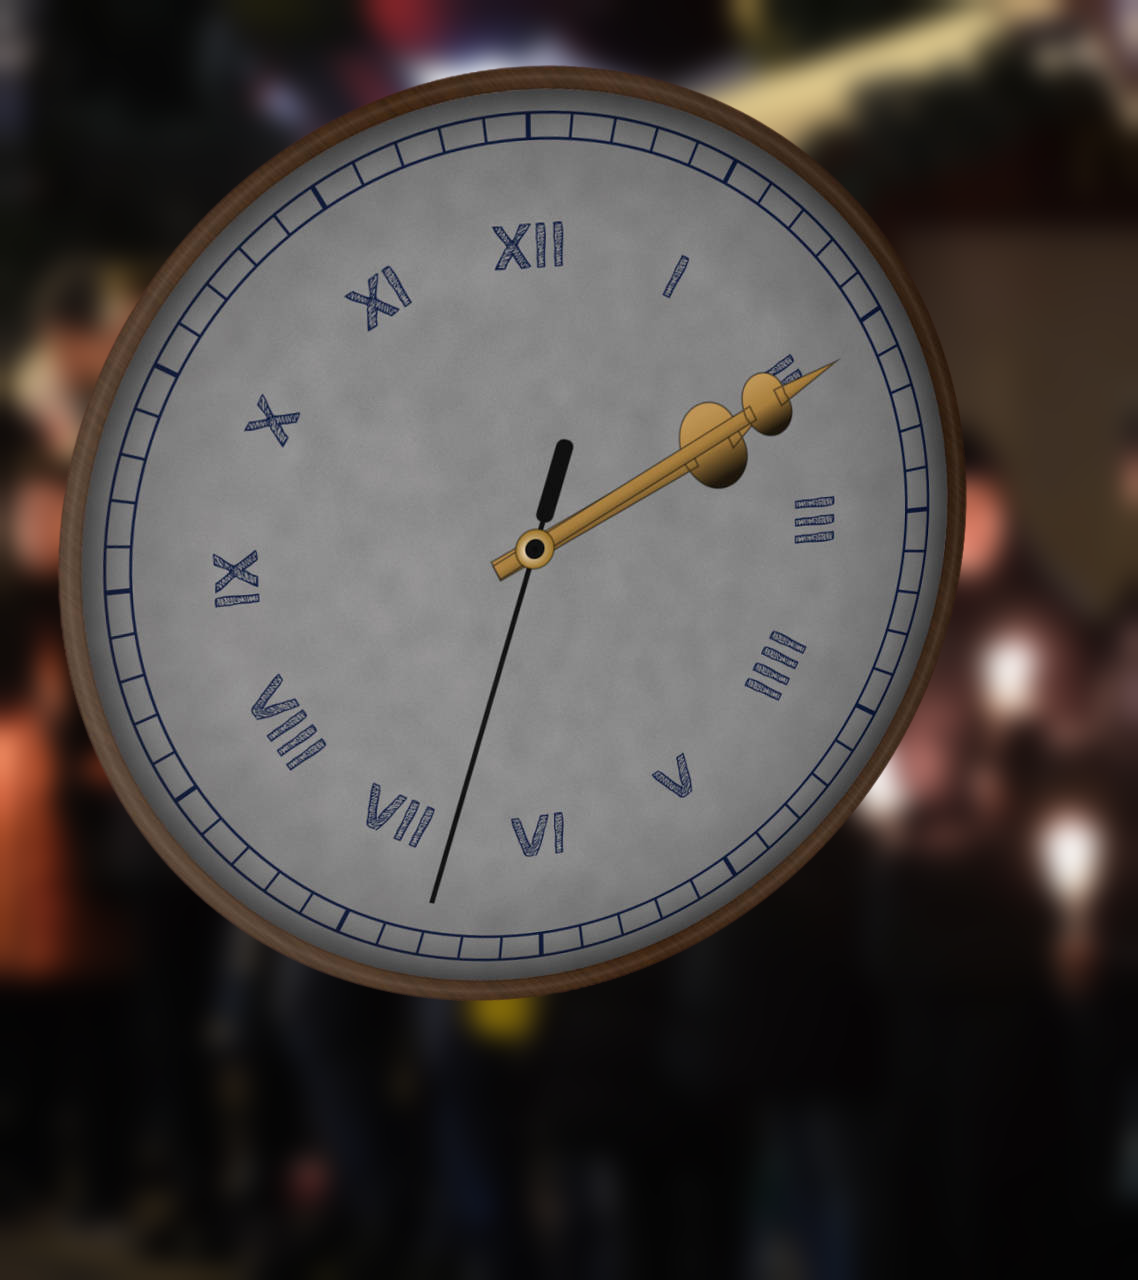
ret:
2:10:33
